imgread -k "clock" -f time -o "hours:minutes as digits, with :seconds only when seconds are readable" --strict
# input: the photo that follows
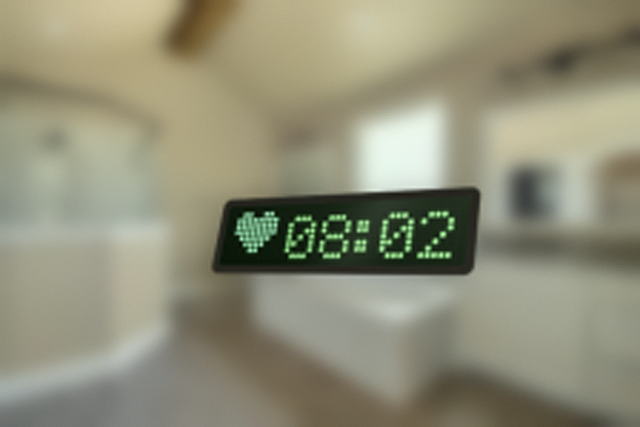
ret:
8:02
